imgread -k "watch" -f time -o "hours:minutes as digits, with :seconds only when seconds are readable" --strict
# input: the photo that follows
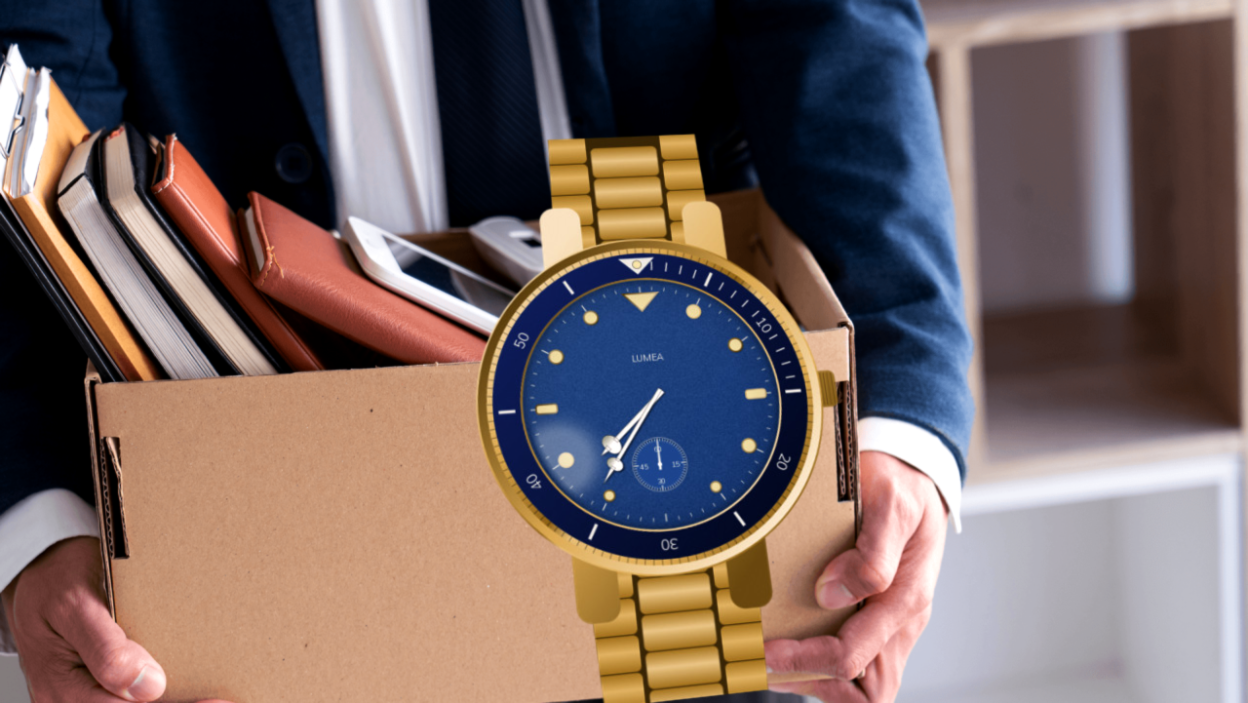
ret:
7:36
